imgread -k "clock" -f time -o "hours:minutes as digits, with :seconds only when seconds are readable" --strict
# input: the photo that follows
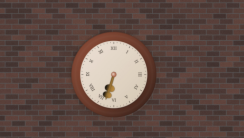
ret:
6:33
